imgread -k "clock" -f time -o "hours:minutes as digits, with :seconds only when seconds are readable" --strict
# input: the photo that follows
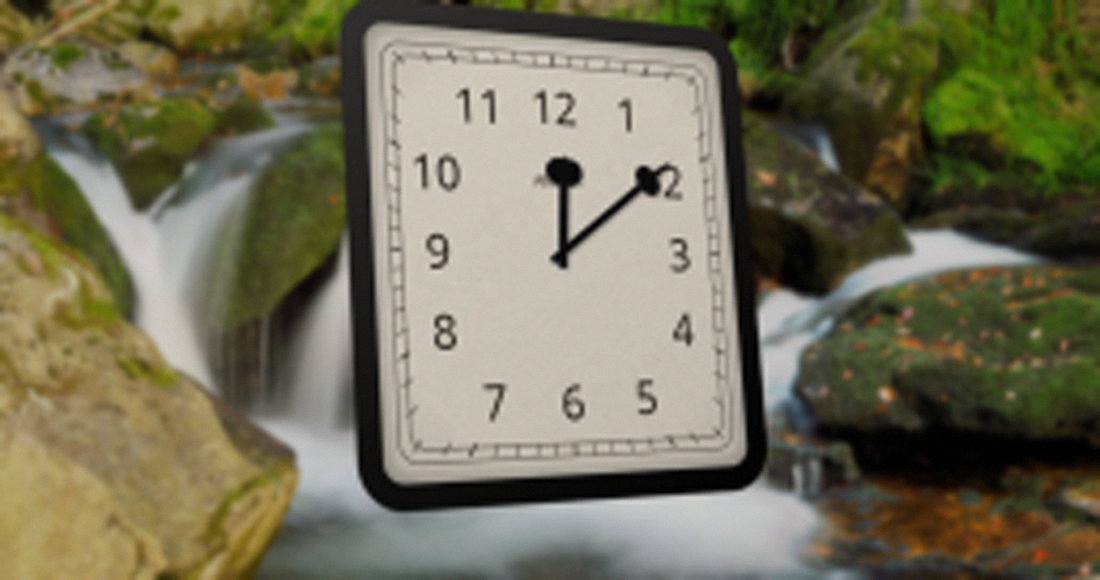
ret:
12:09
